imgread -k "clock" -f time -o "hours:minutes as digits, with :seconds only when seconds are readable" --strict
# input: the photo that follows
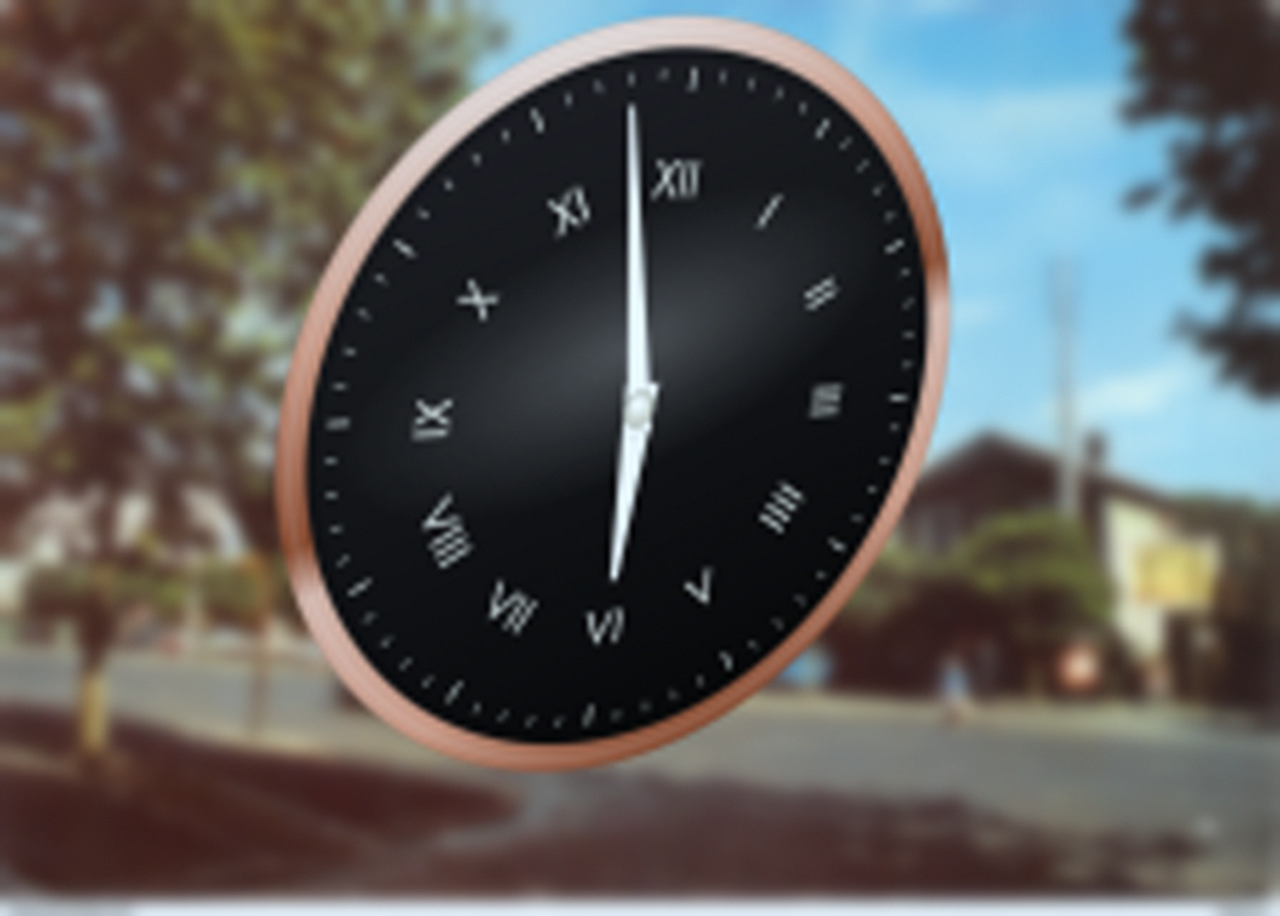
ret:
5:58
